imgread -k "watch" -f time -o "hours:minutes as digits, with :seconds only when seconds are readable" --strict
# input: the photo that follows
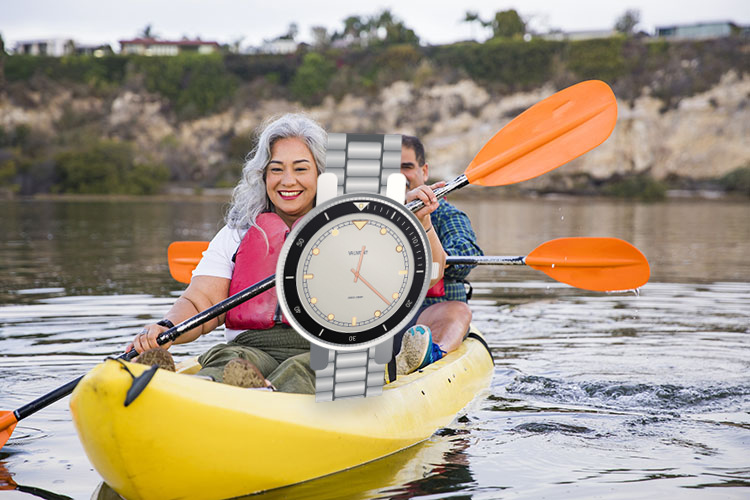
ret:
12:22
